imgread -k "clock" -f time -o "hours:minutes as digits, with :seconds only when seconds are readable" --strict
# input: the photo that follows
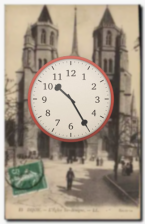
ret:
10:25
